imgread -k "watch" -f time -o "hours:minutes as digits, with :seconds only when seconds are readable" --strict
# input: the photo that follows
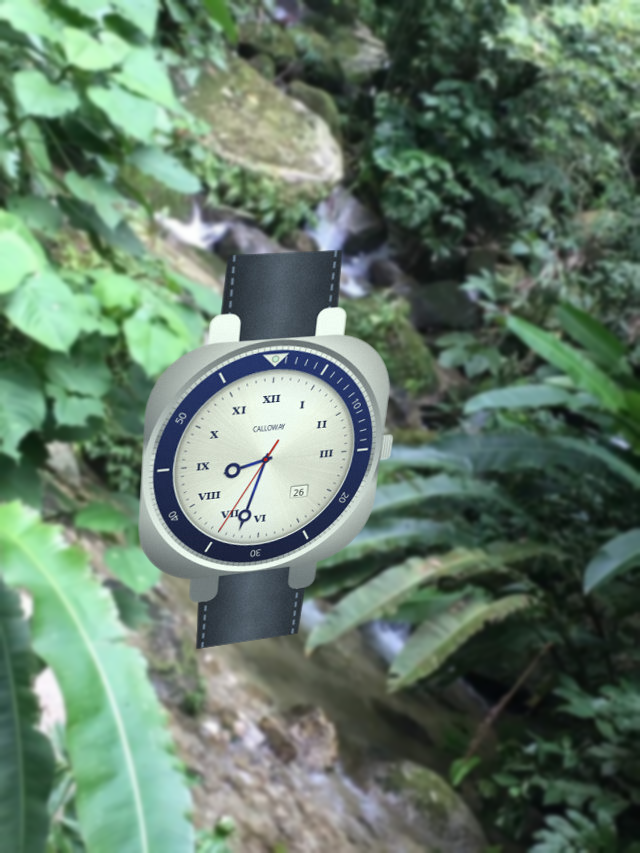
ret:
8:32:35
